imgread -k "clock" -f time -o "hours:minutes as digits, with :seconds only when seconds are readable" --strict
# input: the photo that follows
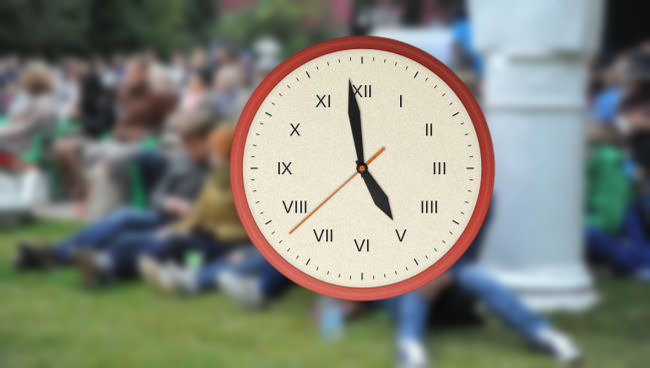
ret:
4:58:38
